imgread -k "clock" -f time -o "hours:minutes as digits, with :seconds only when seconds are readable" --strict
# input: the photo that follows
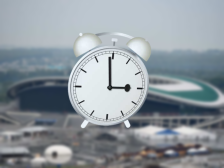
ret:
2:59
